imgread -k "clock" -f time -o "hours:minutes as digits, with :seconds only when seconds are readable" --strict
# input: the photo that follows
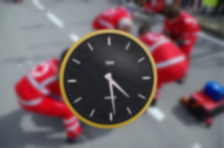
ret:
4:29
